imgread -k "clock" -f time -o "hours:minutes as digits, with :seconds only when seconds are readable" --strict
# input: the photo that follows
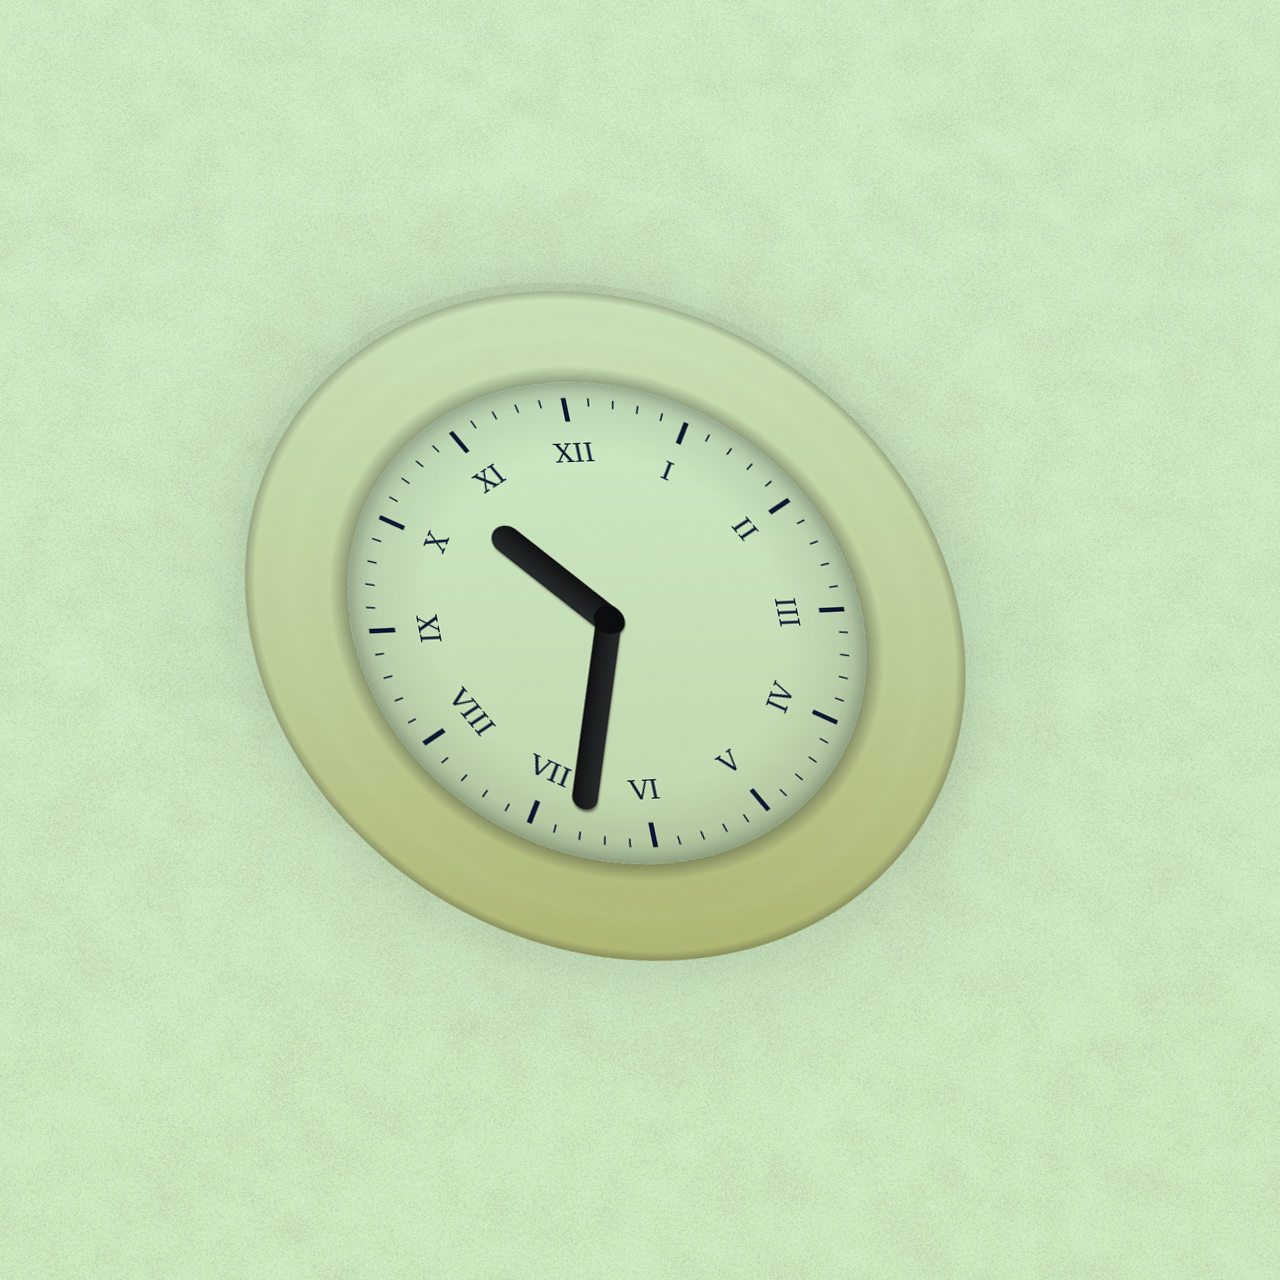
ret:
10:33
